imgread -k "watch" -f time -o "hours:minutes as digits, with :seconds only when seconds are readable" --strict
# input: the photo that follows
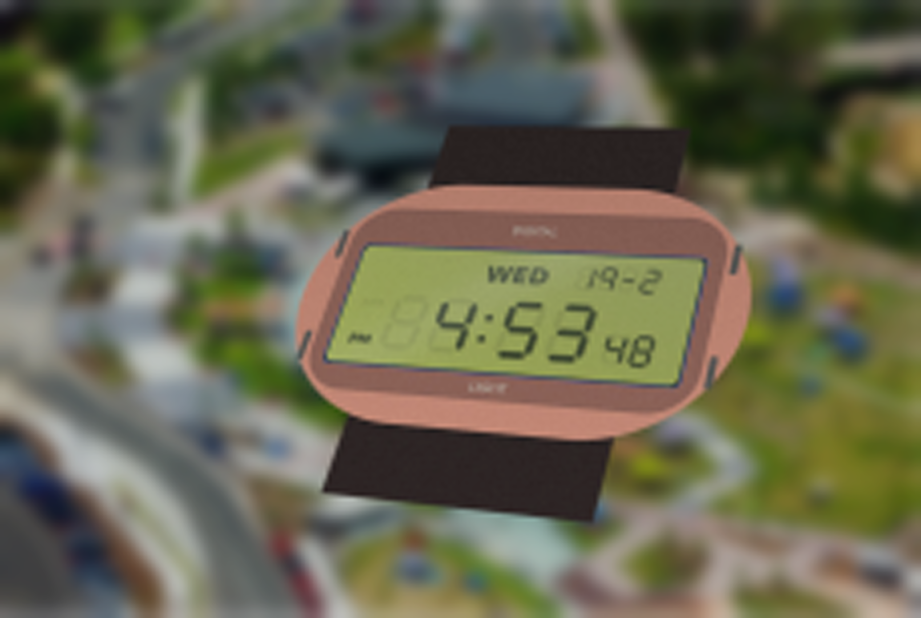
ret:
4:53:48
